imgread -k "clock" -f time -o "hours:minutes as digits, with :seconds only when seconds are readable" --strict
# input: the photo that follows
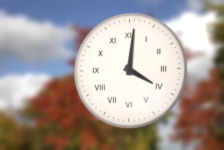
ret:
4:01
